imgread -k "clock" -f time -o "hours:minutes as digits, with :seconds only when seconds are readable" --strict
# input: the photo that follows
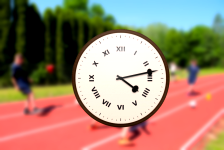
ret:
4:13
